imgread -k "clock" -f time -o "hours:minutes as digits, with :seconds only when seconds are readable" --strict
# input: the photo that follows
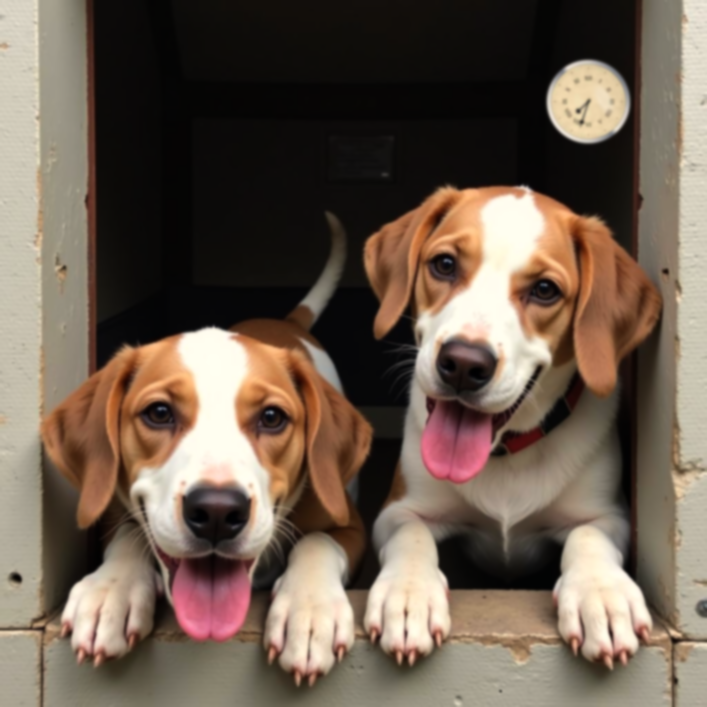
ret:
7:33
